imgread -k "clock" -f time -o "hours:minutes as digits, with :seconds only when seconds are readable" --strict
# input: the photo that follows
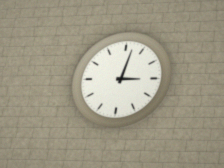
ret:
3:02
